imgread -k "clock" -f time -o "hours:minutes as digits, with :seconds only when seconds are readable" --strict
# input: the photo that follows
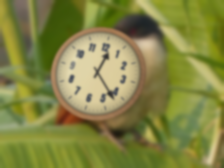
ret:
12:22
